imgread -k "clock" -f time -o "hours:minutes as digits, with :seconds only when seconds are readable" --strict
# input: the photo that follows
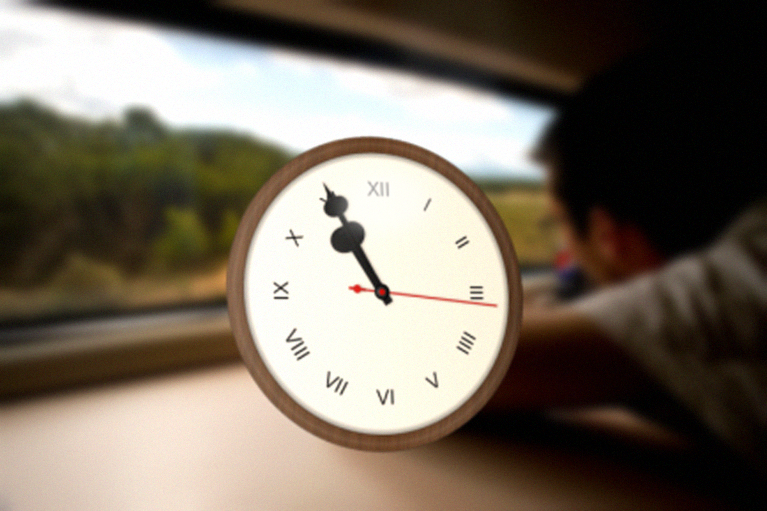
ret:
10:55:16
